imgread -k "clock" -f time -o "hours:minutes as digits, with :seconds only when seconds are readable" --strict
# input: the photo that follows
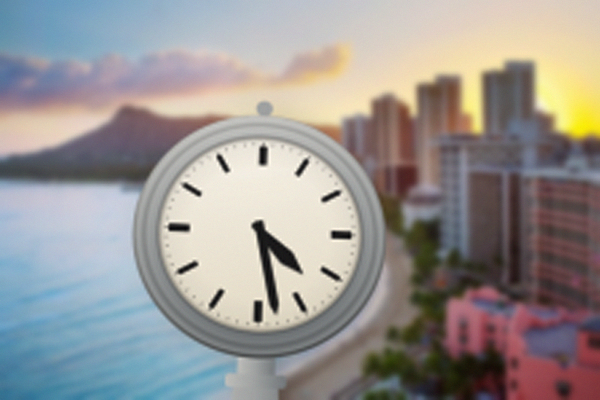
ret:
4:28
